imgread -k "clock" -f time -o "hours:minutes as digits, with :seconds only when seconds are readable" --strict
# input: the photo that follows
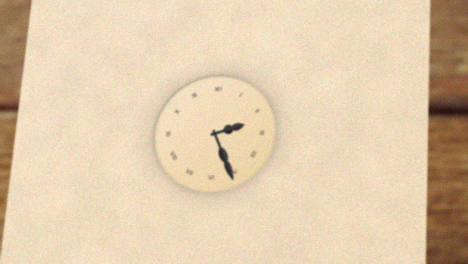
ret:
2:26
